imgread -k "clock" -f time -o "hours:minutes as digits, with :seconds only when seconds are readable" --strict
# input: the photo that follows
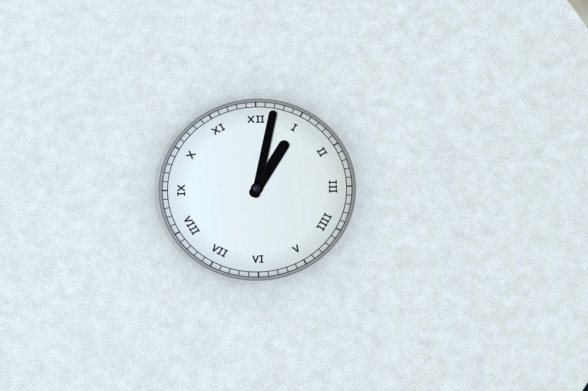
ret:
1:02
